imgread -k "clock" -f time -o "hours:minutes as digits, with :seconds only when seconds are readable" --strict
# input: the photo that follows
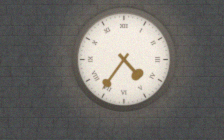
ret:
4:36
